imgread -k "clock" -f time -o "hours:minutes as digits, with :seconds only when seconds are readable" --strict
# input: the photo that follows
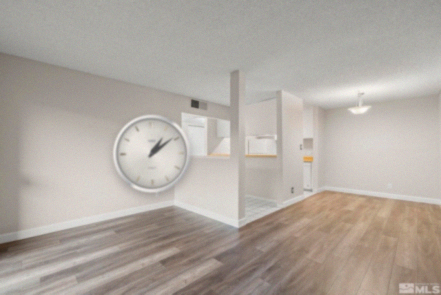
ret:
1:09
